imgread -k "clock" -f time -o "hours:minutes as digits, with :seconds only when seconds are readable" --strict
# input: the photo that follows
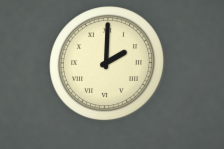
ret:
2:00
